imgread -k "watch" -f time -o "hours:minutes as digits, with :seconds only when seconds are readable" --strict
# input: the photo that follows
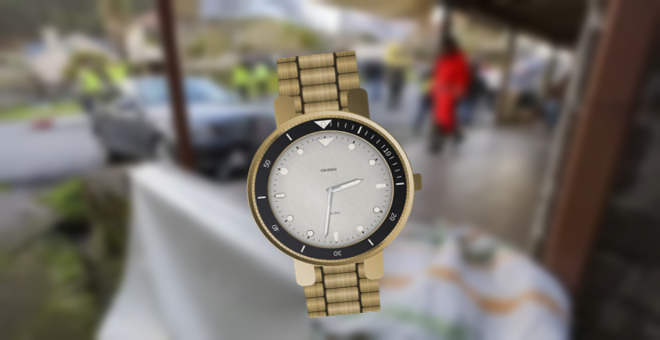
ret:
2:32
